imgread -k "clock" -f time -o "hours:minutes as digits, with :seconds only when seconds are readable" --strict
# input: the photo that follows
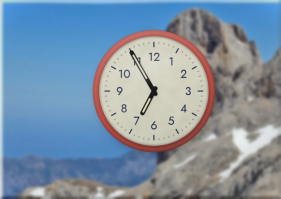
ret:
6:55
